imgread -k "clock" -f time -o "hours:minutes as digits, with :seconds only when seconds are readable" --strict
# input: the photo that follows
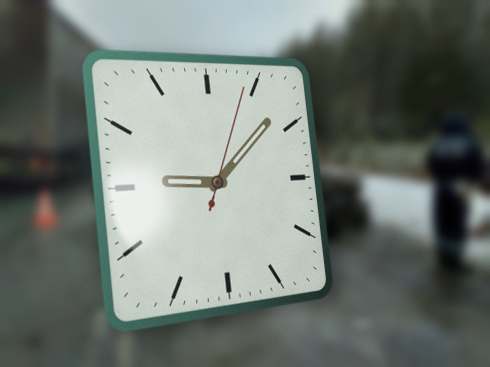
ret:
9:08:04
